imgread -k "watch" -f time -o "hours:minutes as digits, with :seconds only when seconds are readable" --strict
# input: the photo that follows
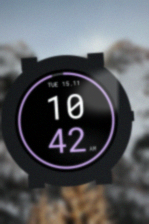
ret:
10:42
